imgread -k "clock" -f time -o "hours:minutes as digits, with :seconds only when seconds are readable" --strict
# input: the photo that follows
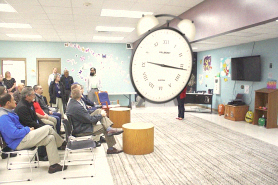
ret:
9:16
